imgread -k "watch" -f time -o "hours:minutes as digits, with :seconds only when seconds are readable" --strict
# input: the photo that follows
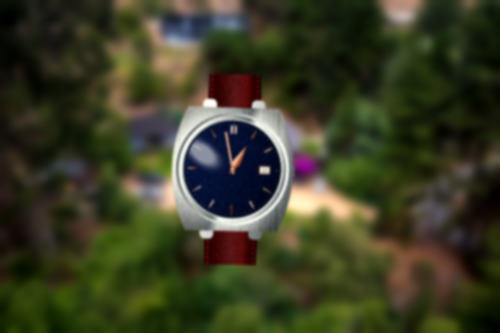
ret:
12:58
